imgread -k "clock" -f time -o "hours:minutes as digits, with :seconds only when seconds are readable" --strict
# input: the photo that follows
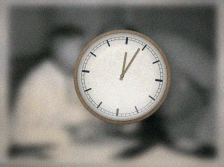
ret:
12:04
